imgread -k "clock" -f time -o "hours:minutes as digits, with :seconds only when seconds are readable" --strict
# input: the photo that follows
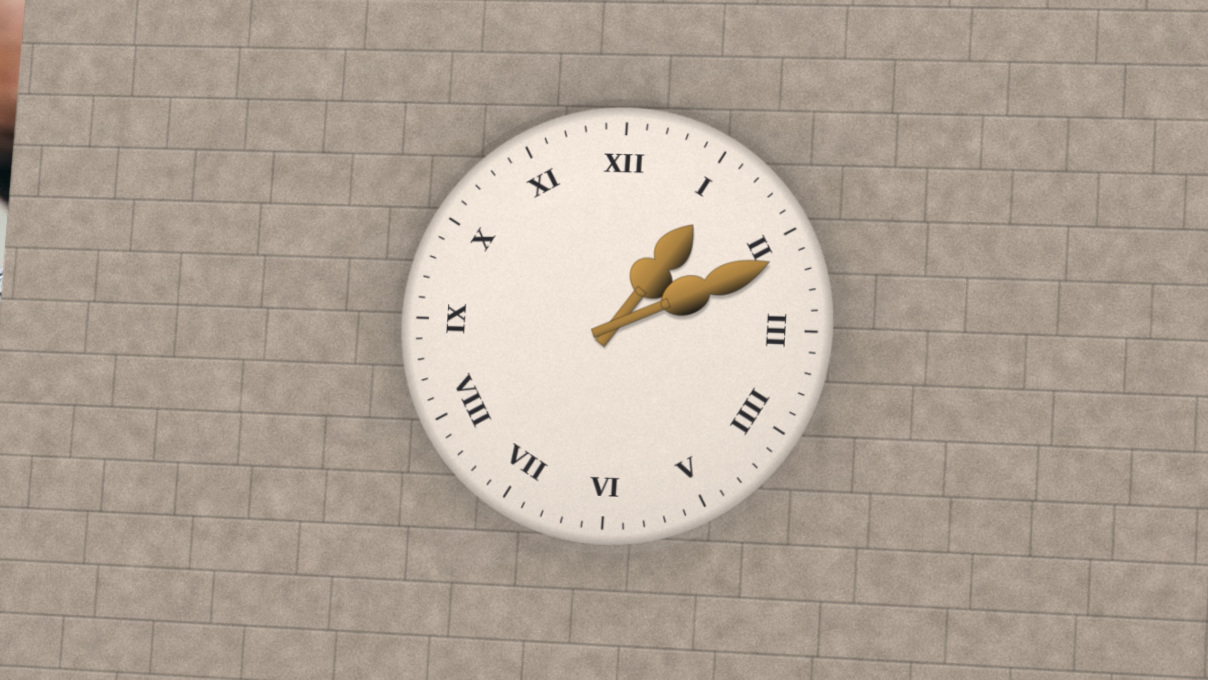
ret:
1:11
